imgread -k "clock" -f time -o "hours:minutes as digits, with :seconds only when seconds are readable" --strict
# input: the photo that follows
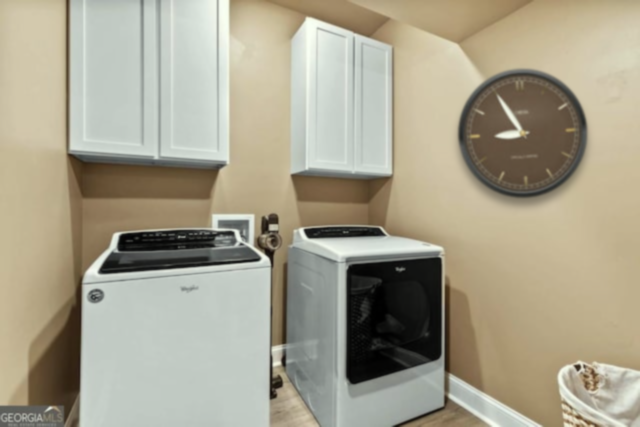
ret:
8:55
